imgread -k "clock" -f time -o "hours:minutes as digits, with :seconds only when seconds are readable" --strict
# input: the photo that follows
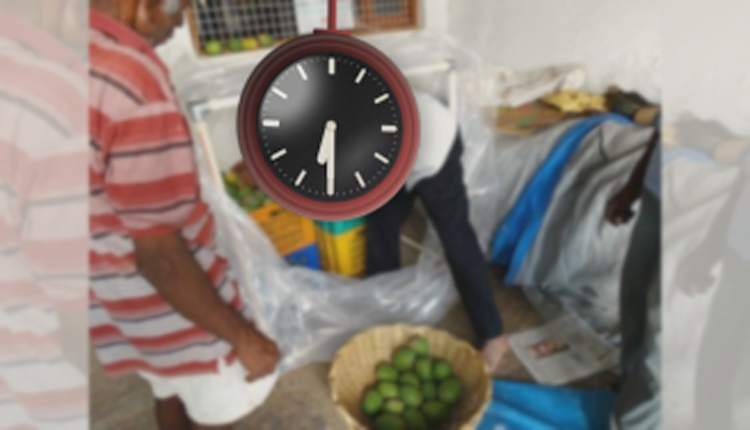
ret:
6:30
